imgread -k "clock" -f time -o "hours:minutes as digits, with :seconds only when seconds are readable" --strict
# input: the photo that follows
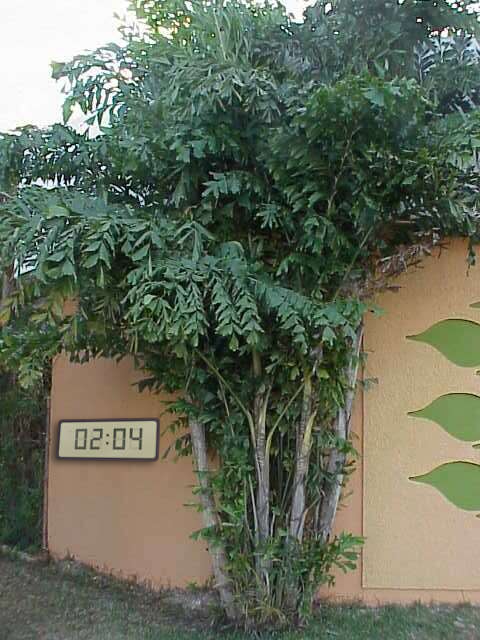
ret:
2:04
